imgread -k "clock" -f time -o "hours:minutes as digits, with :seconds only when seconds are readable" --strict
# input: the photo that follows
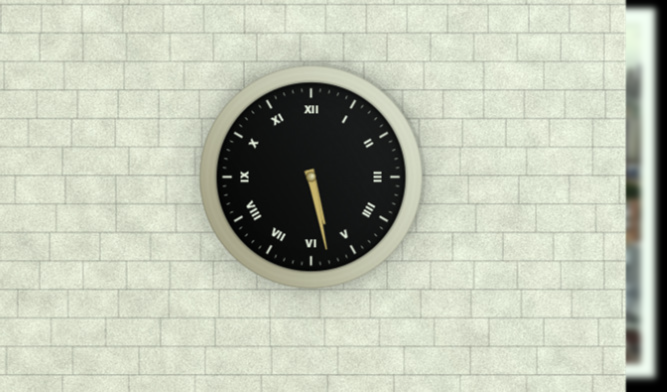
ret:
5:28
